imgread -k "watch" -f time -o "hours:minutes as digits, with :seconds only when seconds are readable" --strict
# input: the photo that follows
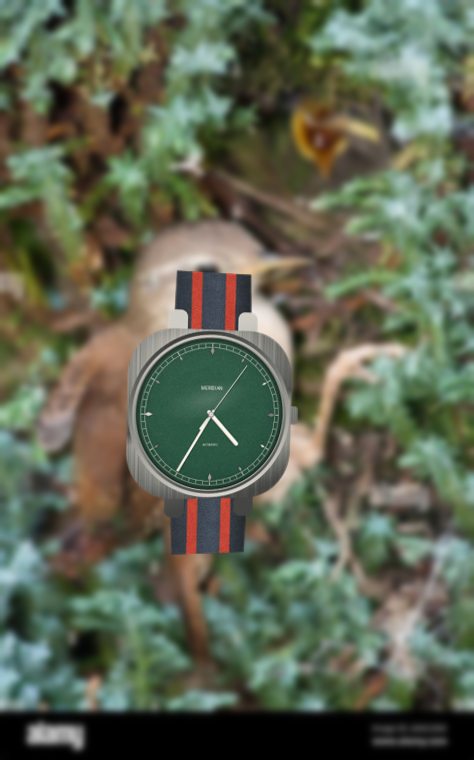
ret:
4:35:06
